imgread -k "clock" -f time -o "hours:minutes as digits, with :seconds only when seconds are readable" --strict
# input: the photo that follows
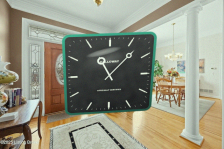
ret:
11:07
